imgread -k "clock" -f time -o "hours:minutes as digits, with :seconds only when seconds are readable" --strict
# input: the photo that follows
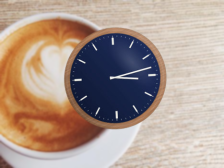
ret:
3:13
